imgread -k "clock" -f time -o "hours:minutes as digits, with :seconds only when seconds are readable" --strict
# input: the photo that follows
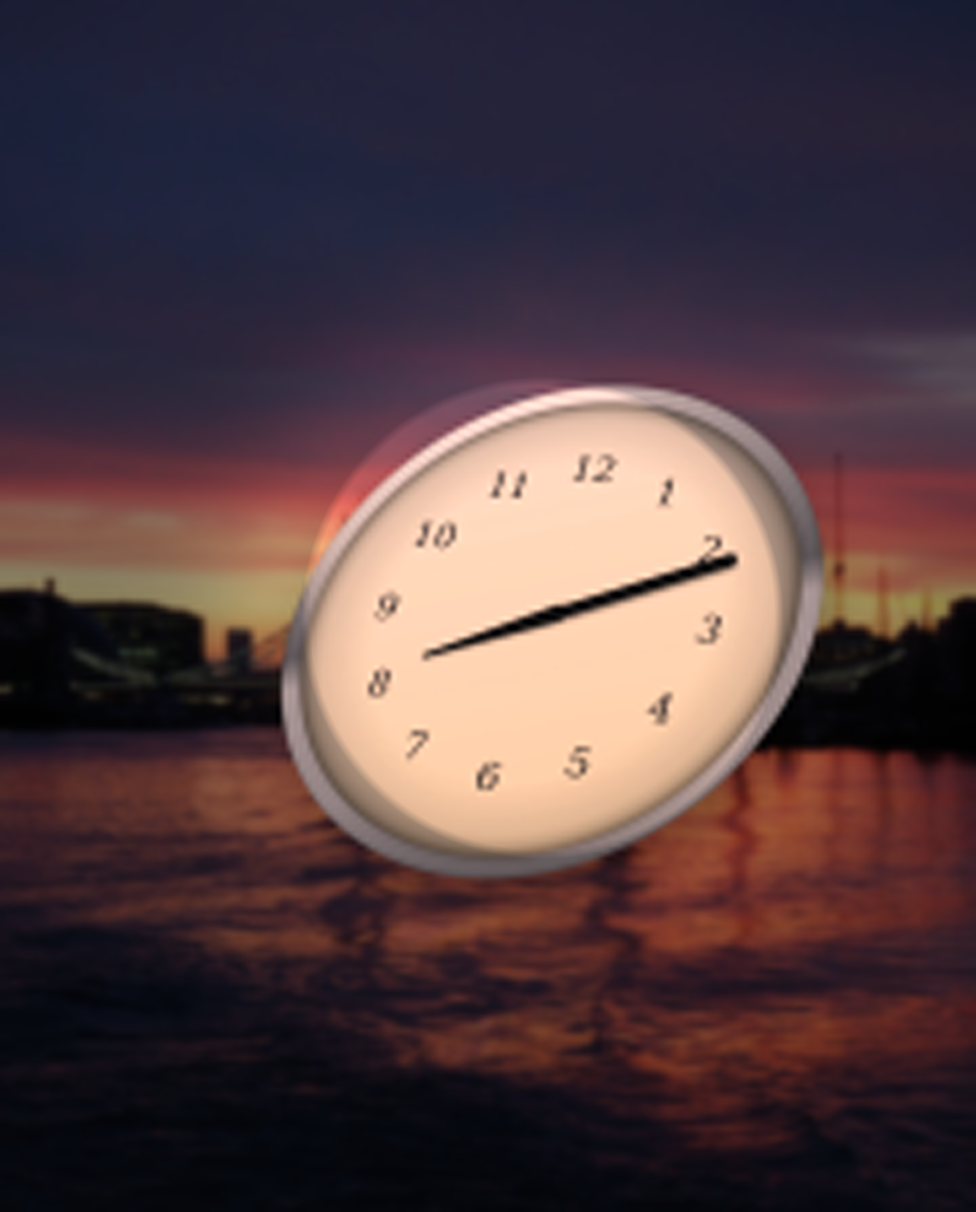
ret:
8:11
